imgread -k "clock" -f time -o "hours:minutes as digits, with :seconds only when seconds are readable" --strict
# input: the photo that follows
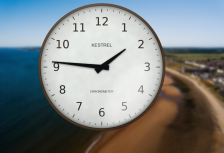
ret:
1:46
